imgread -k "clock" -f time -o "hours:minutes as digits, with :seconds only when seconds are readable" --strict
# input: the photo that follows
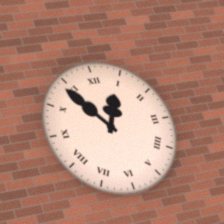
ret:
12:54
